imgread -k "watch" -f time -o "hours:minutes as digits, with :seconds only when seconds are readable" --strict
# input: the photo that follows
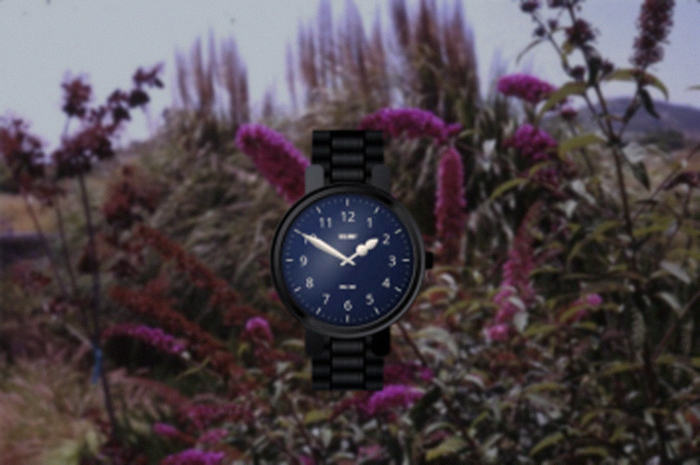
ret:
1:50
